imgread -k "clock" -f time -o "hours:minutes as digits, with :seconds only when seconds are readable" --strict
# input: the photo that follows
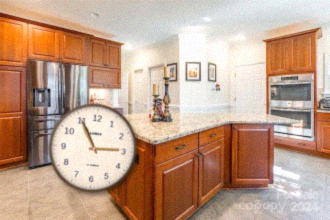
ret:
2:55
